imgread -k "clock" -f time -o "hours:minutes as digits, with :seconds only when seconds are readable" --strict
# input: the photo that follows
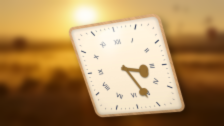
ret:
3:26
